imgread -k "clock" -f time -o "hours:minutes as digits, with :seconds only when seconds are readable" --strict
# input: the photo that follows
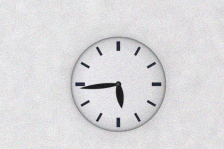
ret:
5:44
